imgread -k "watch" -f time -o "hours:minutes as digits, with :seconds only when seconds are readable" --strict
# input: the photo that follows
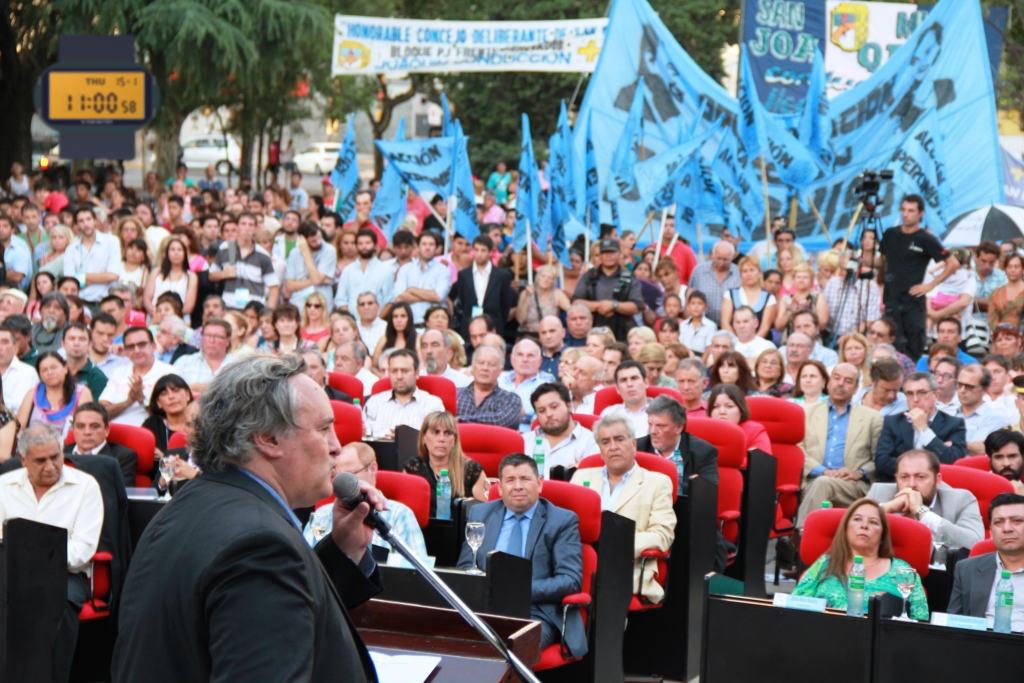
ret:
11:00:58
